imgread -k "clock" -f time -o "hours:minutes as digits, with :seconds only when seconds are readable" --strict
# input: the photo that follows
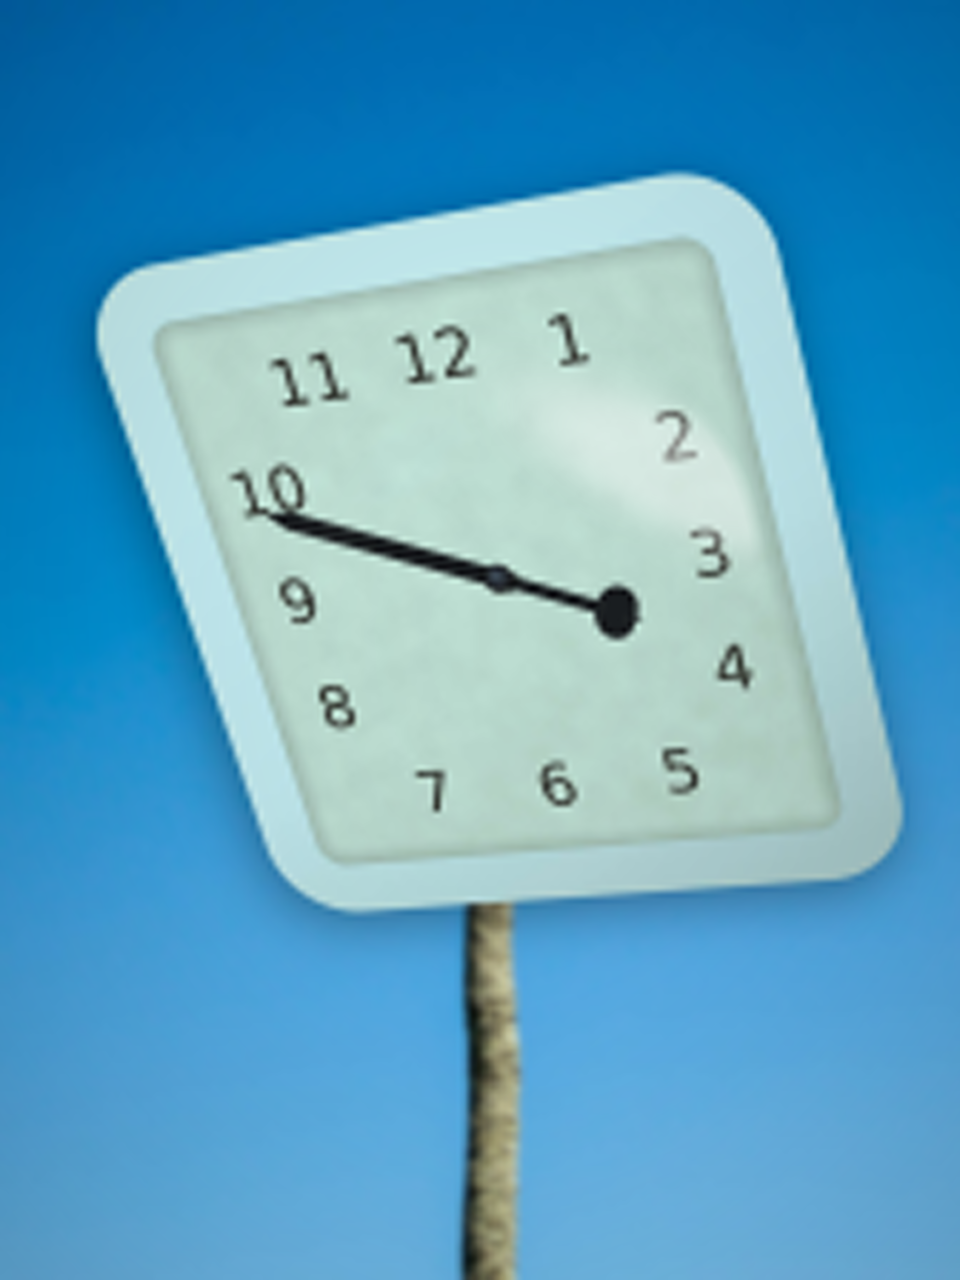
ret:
3:49
